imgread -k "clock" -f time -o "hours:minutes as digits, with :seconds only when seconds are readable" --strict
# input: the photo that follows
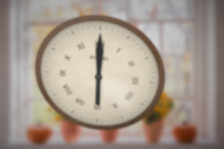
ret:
6:00
